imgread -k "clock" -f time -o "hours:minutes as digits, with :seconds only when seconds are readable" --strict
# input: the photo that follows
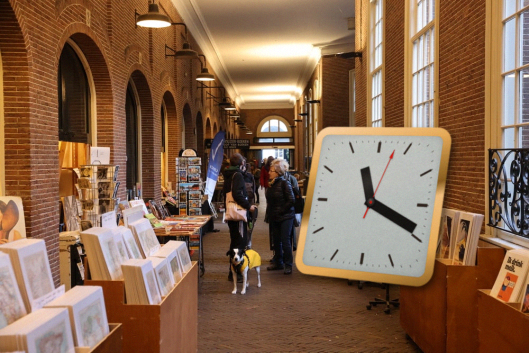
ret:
11:19:03
